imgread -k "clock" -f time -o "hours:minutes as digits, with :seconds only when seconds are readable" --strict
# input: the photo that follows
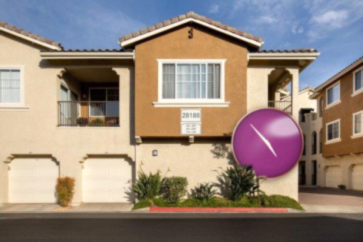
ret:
4:53
